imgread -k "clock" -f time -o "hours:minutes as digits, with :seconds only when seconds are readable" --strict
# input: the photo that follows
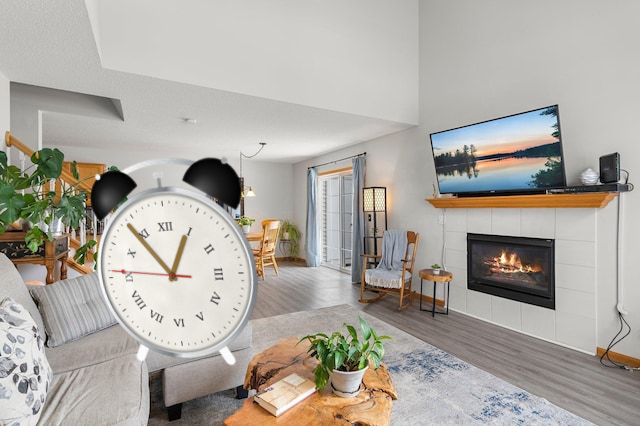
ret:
12:53:46
